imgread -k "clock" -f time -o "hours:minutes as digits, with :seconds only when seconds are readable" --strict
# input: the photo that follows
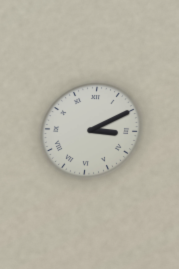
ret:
3:10
